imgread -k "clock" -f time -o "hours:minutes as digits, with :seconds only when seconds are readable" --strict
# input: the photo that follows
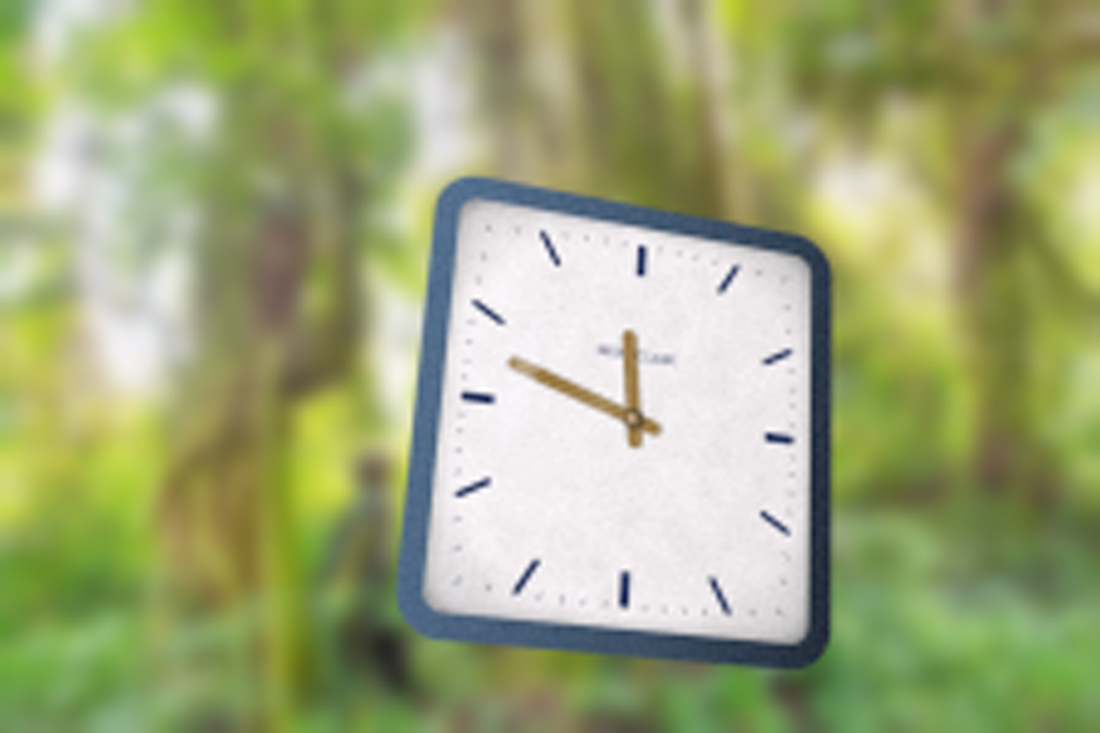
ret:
11:48
